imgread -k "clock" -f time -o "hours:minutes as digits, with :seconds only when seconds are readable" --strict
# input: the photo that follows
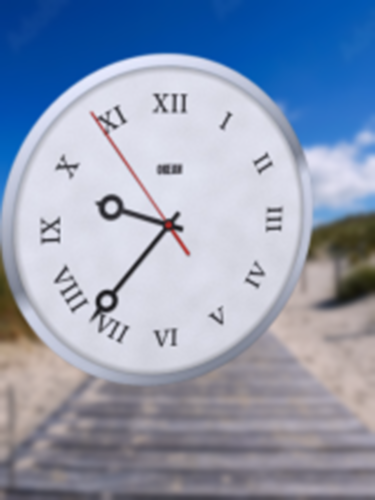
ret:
9:36:54
